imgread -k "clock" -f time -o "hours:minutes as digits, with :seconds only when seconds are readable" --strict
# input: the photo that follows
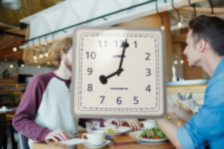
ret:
8:02
